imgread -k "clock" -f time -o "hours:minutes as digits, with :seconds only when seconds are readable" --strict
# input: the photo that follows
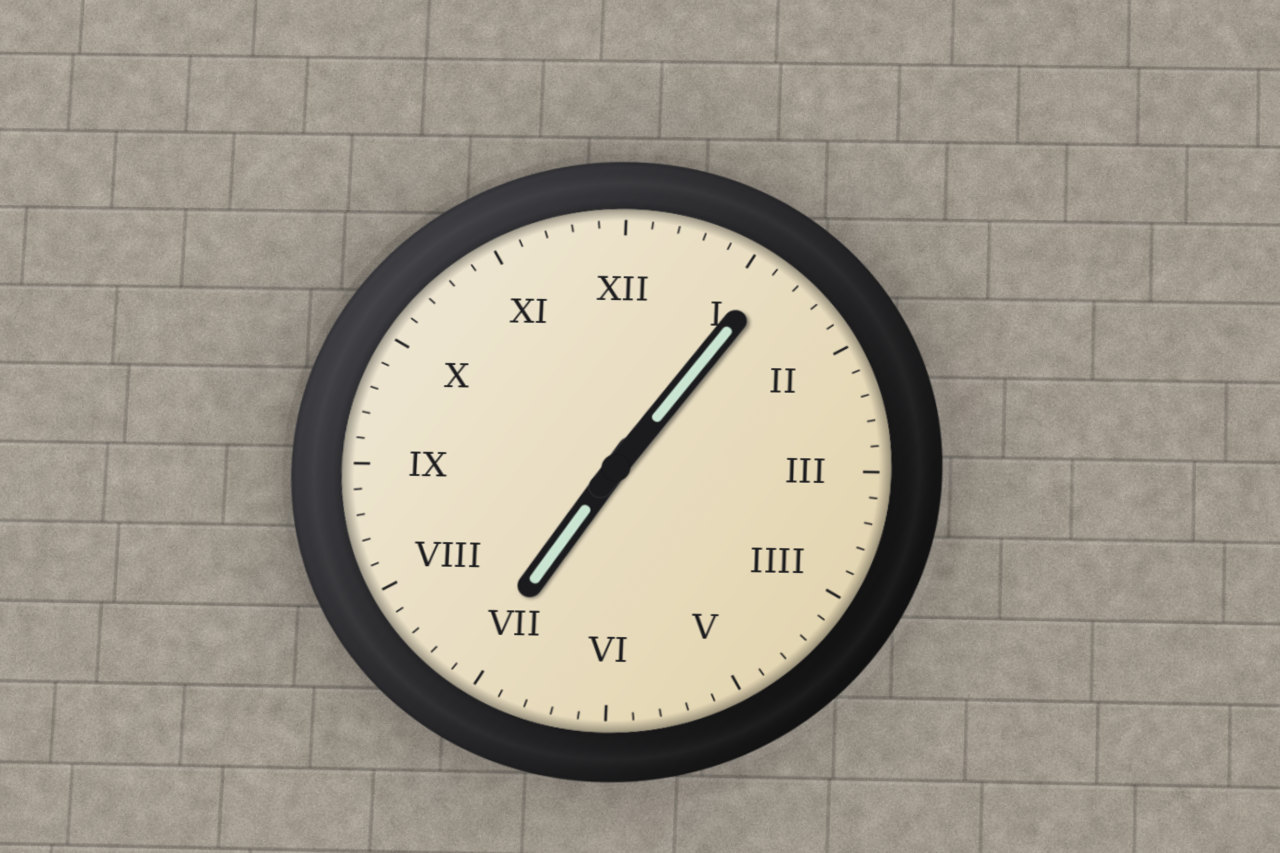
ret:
7:06
